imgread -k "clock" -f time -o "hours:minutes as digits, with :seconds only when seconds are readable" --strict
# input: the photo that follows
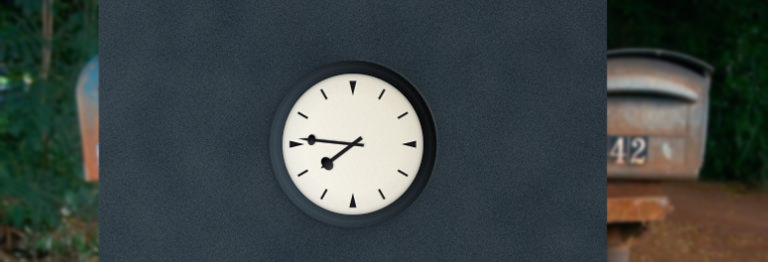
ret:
7:46
